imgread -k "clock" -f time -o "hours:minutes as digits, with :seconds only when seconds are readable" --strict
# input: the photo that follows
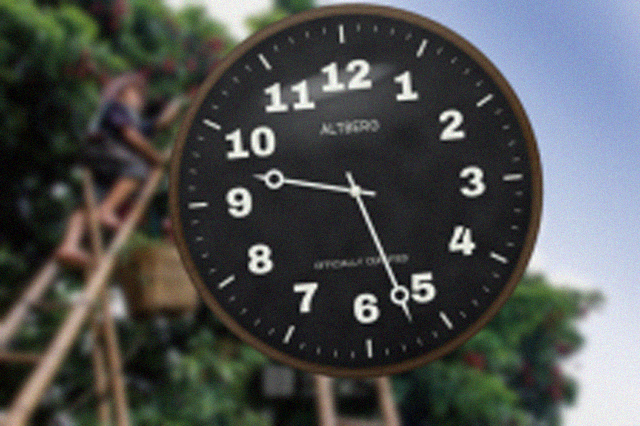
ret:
9:27
